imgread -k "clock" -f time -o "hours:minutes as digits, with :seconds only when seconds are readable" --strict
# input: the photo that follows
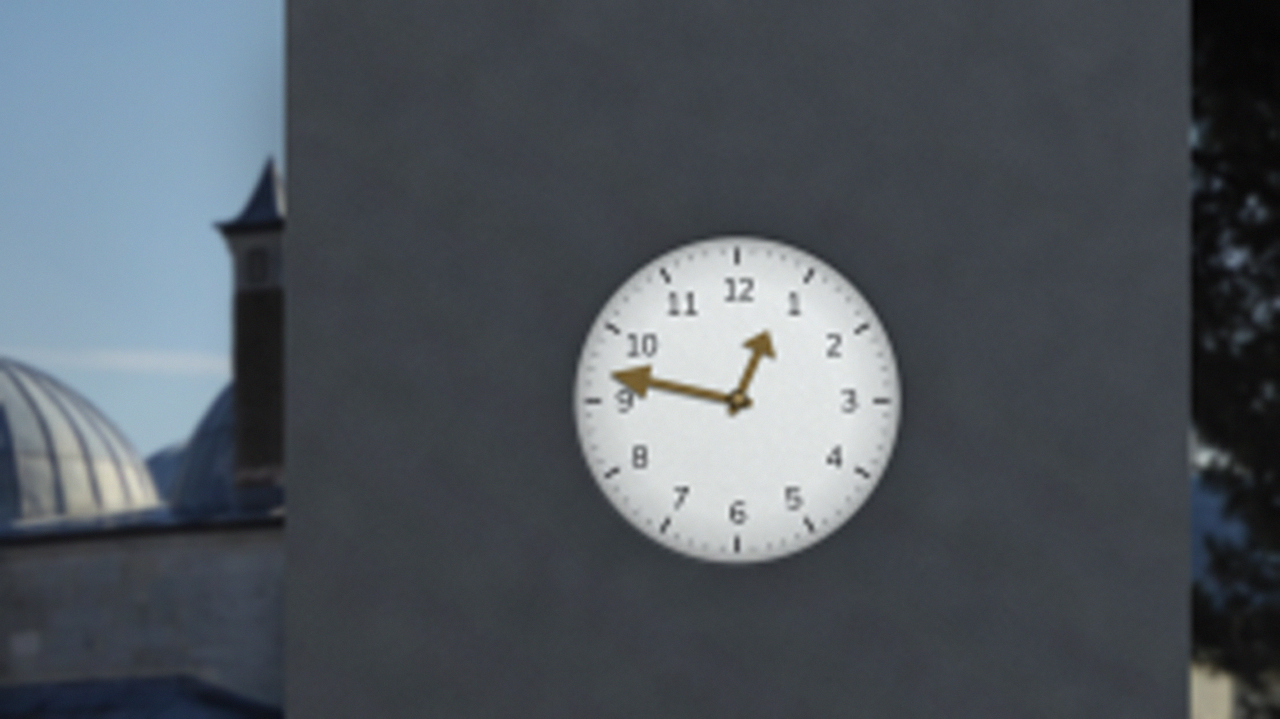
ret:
12:47
